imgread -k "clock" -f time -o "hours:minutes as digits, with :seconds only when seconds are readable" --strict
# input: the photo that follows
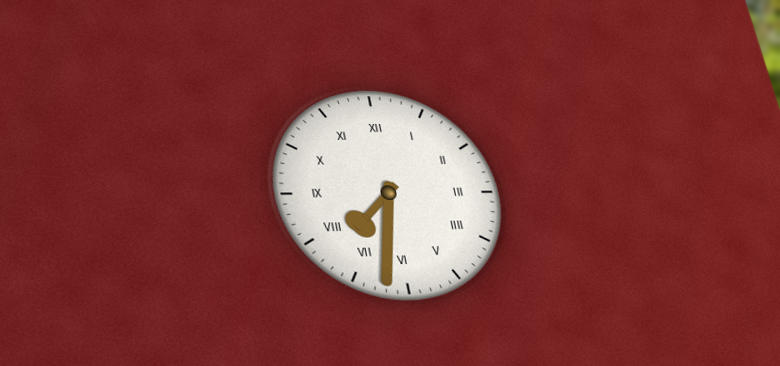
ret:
7:32
